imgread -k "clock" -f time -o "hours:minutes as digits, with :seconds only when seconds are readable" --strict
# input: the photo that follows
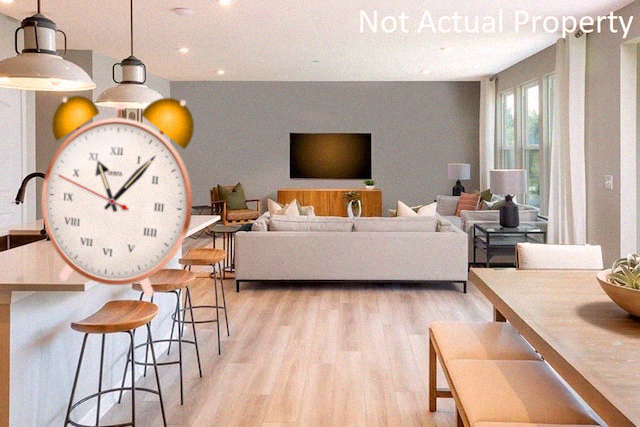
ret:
11:06:48
